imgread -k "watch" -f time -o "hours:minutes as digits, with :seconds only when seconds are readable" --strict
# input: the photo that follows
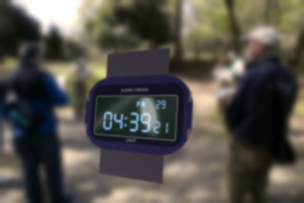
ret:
4:39:21
